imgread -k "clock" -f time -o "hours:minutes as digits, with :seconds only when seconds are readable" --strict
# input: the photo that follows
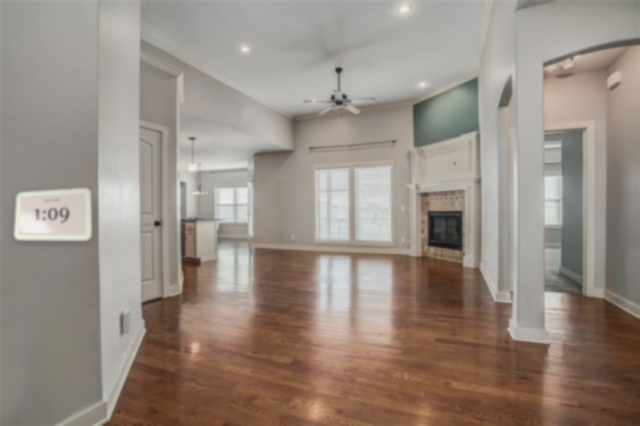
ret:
1:09
